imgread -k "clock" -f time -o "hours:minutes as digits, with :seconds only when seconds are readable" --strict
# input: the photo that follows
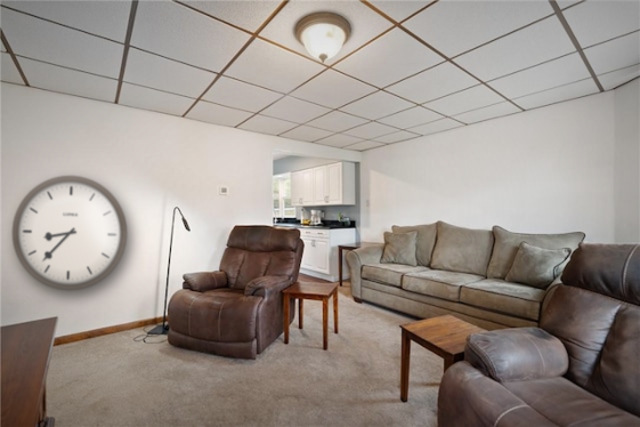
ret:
8:37
